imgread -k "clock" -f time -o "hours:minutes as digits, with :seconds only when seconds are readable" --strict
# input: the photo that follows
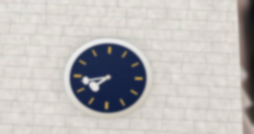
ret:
7:43
